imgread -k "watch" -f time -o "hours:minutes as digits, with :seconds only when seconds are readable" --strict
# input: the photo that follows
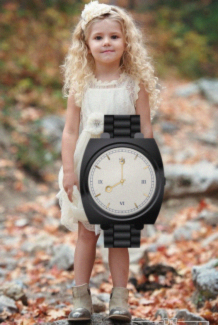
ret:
8:00
